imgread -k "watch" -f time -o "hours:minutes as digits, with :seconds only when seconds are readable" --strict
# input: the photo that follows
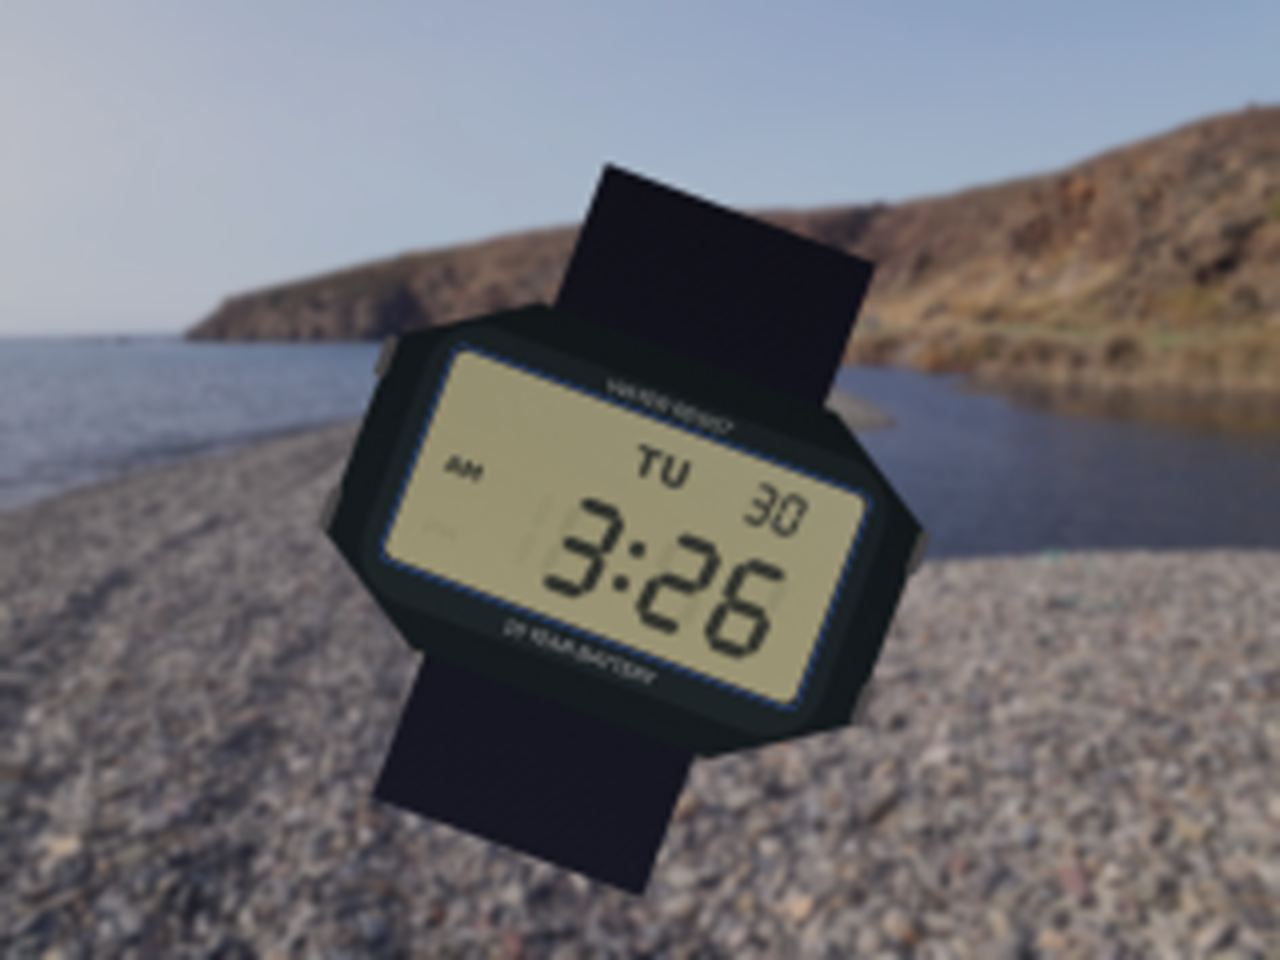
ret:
3:26
